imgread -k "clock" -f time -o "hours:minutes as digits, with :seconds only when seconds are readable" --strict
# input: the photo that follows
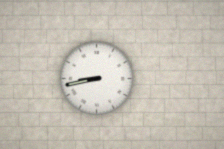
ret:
8:43
